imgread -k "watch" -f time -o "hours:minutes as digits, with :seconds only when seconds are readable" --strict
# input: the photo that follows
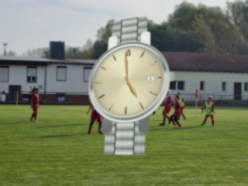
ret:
4:59
